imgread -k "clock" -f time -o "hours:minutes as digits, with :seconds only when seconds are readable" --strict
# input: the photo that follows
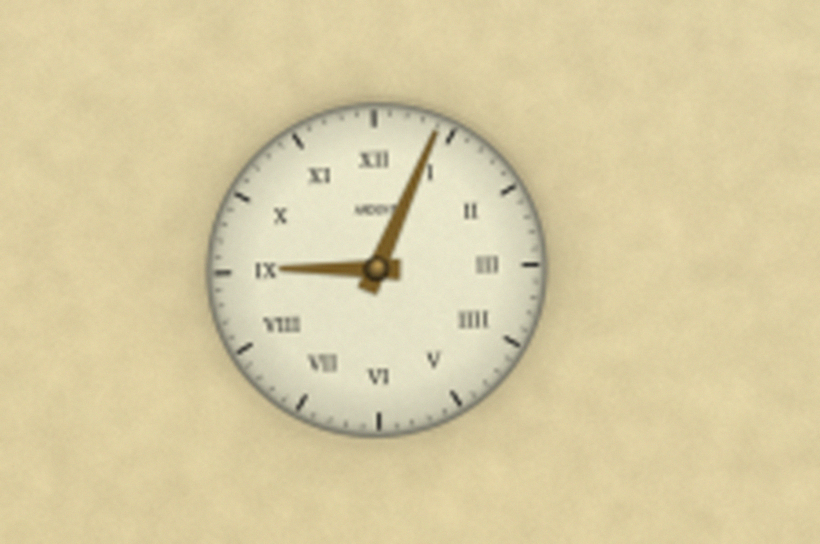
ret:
9:04
